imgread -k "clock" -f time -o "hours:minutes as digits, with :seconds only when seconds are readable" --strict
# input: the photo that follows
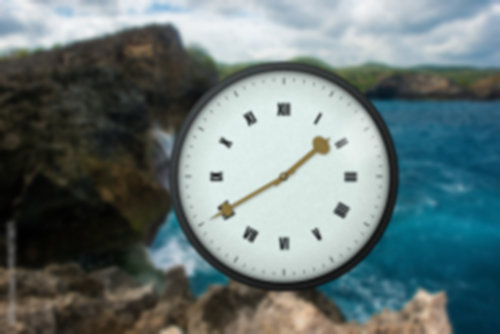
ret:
1:40
